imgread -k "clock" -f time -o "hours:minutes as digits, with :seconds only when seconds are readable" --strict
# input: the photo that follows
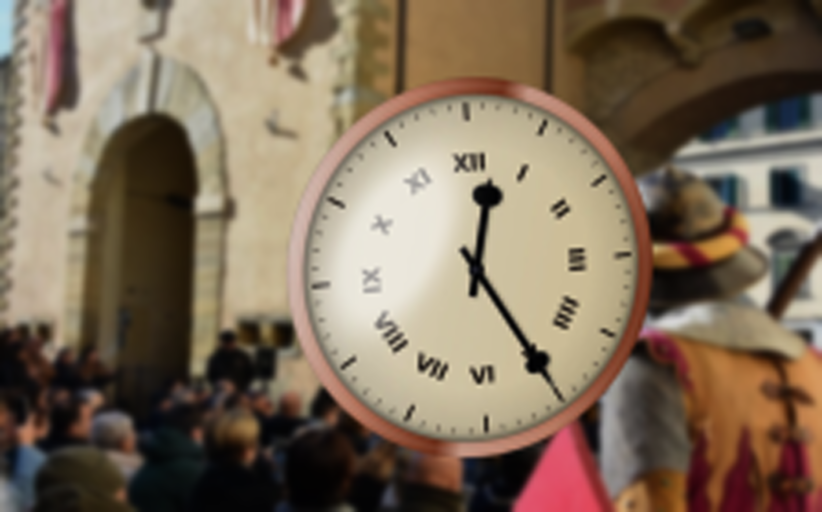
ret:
12:25
